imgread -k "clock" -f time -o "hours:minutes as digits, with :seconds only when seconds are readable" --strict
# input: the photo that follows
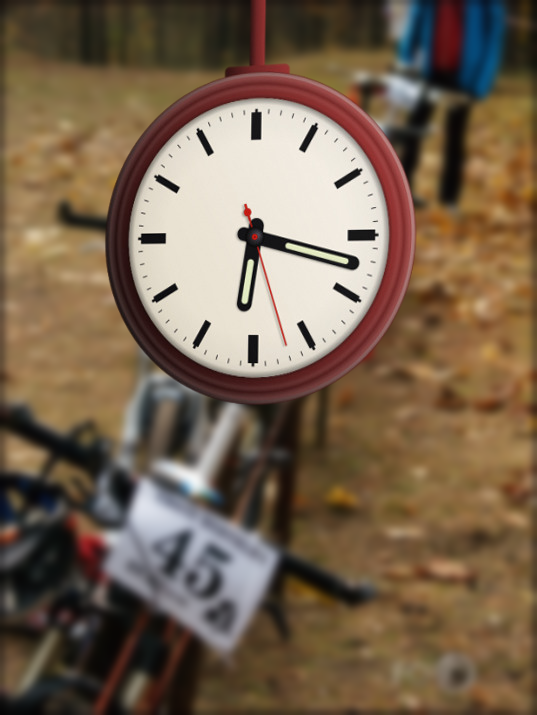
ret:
6:17:27
